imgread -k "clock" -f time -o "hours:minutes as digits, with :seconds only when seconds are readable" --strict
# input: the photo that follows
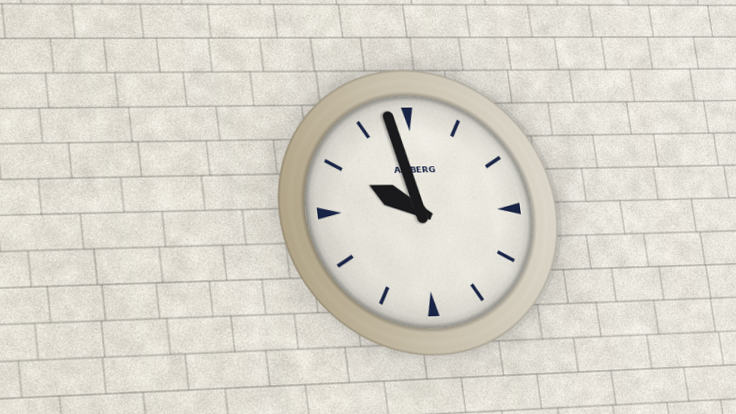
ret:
9:58
